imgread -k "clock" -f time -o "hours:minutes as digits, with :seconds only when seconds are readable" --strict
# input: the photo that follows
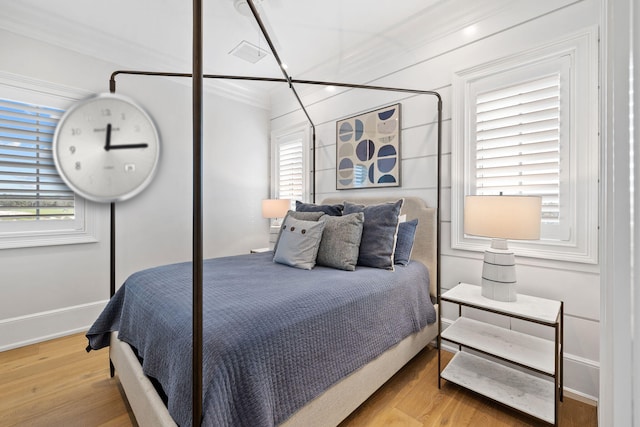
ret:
12:15
